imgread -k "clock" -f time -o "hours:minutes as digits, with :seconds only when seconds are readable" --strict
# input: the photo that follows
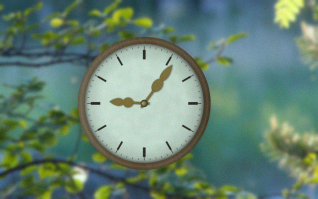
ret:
9:06
